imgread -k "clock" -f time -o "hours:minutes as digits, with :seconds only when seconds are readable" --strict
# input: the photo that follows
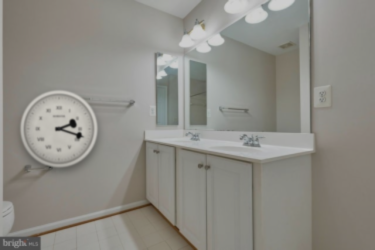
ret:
2:18
